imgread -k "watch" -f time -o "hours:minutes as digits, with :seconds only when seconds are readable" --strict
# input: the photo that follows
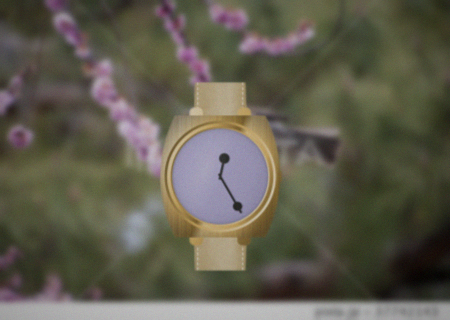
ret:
12:25
